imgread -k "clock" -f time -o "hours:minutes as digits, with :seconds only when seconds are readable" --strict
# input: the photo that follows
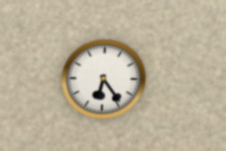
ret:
6:24
